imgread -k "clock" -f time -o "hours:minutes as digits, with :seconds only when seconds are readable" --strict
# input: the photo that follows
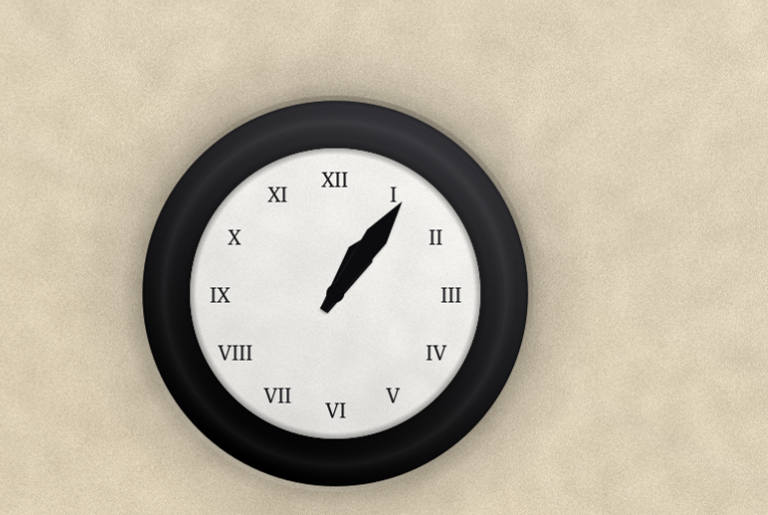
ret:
1:06
